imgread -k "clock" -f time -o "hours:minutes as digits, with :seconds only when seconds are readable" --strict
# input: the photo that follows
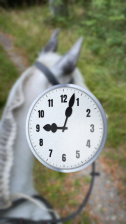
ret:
9:03
